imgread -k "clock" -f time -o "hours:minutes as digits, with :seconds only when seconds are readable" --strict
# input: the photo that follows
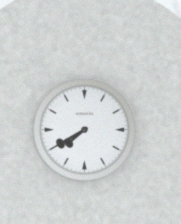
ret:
7:40
